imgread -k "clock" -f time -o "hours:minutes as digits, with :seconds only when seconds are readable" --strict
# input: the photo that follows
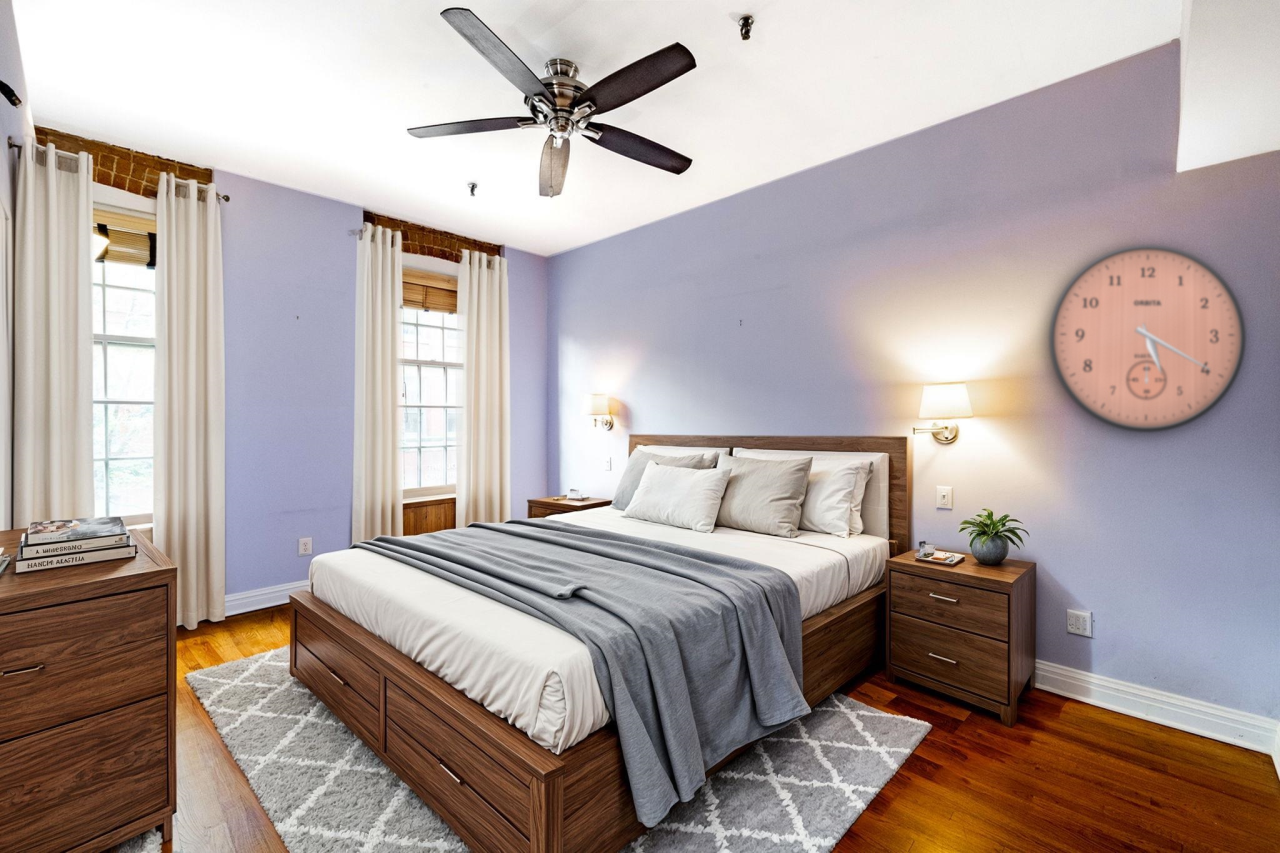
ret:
5:20
